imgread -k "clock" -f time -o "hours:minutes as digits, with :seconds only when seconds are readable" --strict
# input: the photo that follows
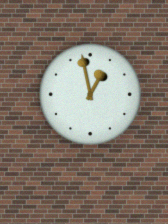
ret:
12:58
